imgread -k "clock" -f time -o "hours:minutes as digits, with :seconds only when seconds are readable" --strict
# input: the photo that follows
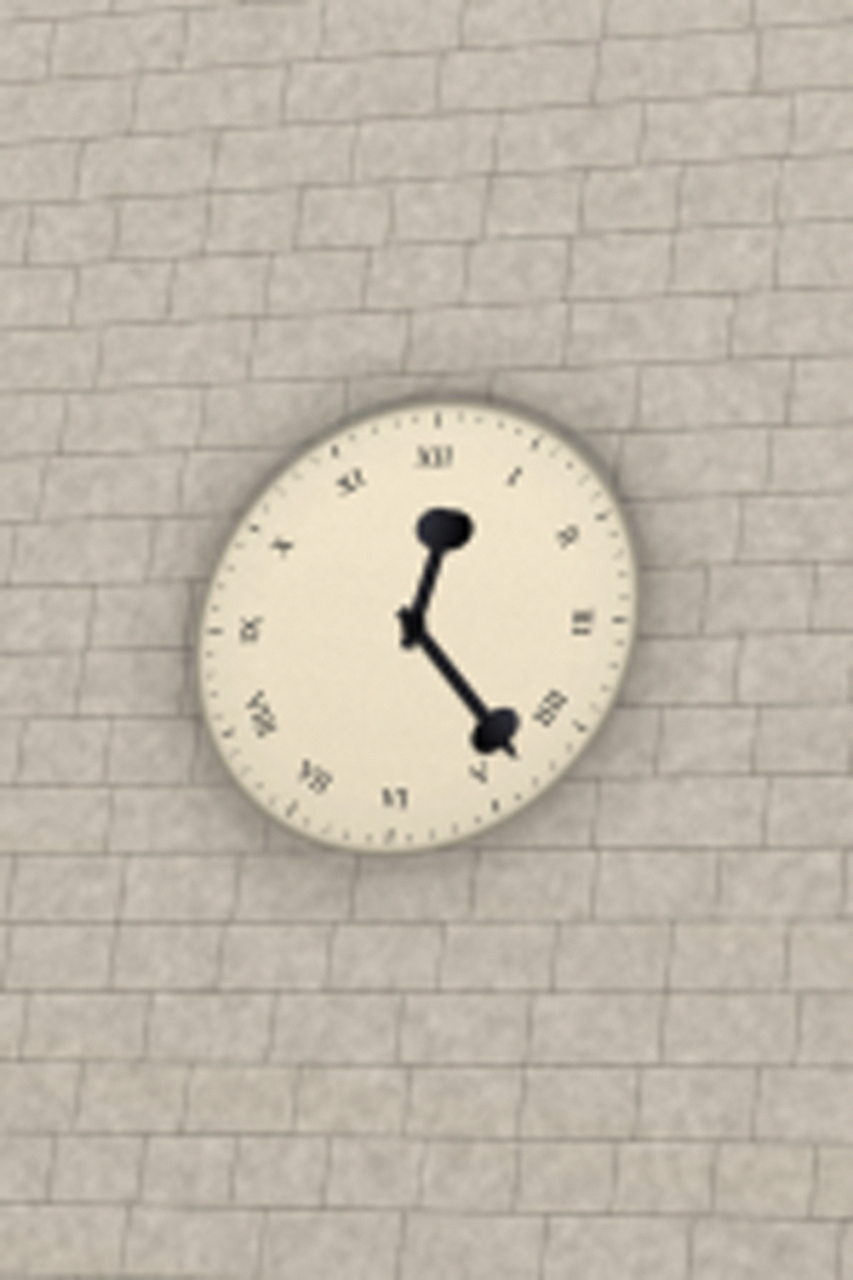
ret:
12:23
